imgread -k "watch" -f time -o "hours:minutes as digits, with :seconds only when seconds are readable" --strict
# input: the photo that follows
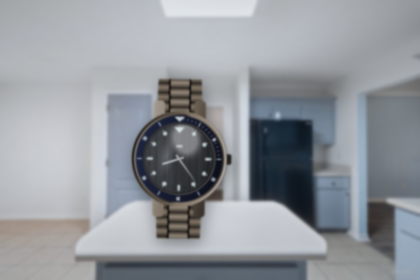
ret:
8:24
